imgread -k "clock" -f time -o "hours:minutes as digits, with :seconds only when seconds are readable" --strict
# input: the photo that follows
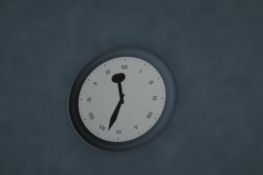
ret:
11:33
